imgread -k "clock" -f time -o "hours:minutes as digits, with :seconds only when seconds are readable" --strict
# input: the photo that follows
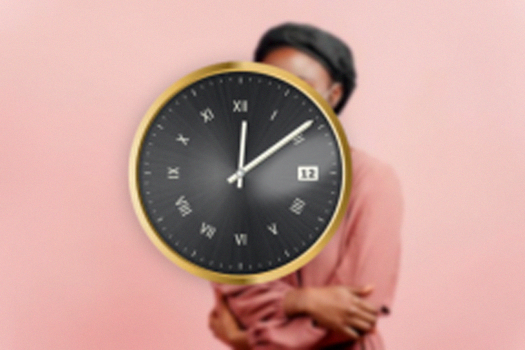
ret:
12:09
